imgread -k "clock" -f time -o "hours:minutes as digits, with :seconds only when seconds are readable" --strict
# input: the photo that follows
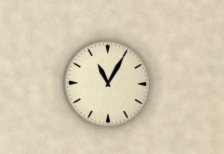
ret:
11:05
